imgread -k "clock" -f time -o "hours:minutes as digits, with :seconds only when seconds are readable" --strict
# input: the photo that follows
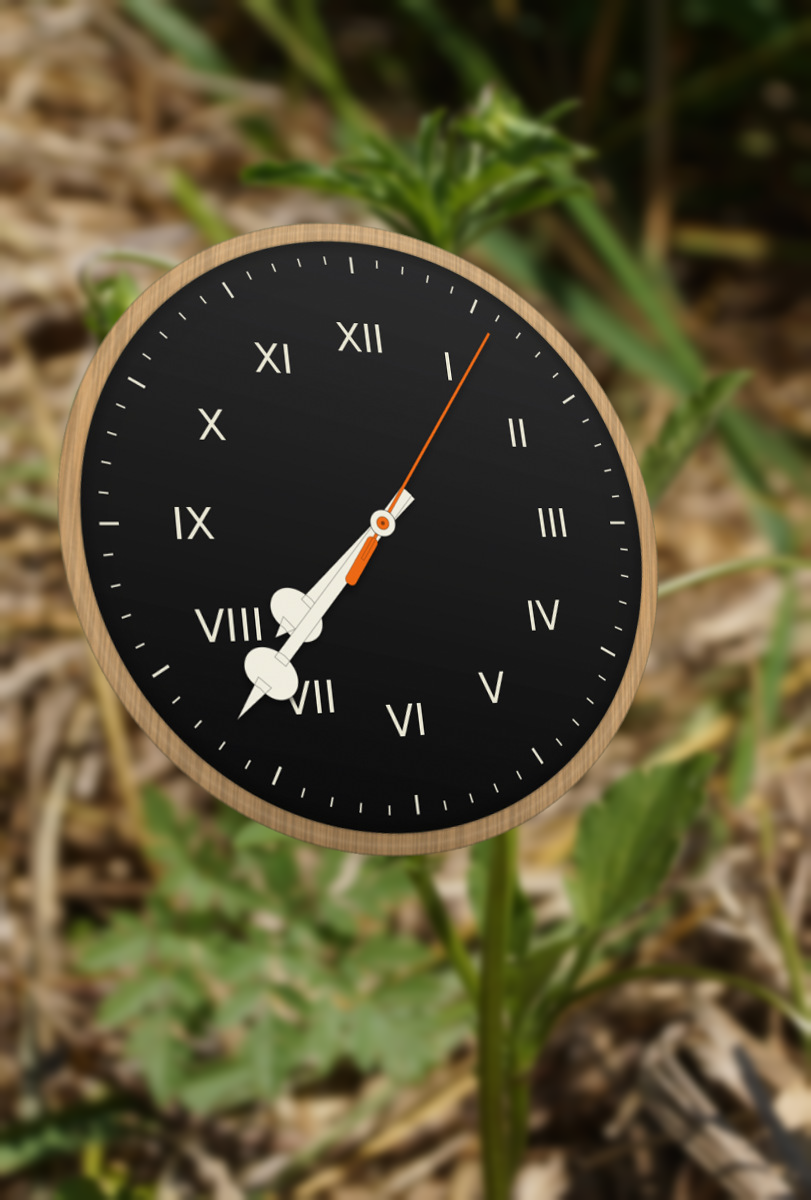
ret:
7:37:06
